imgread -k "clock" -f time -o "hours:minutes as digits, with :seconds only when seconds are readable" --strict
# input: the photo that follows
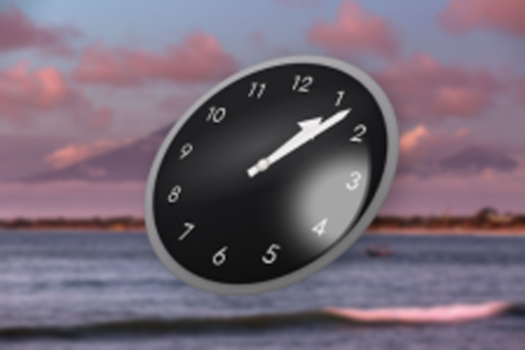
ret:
1:07
